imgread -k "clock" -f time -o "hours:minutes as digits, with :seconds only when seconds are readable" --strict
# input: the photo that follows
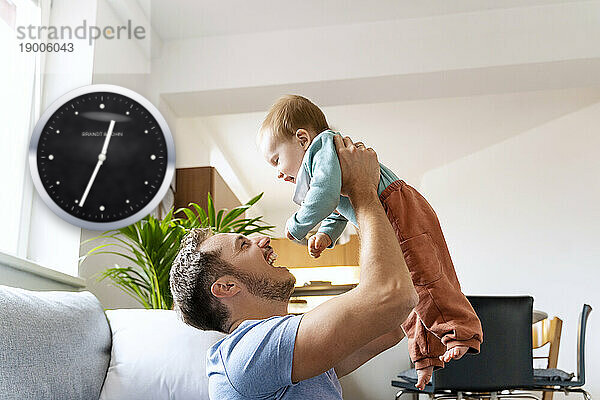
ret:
12:34
